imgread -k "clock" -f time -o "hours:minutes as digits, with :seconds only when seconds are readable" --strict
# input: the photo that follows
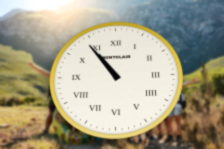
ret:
10:54
